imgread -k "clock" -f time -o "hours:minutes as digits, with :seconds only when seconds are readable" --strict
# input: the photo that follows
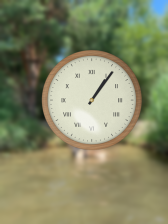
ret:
1:06
